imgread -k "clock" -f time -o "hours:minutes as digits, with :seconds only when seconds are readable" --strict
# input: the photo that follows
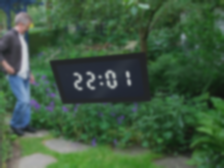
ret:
22:01
